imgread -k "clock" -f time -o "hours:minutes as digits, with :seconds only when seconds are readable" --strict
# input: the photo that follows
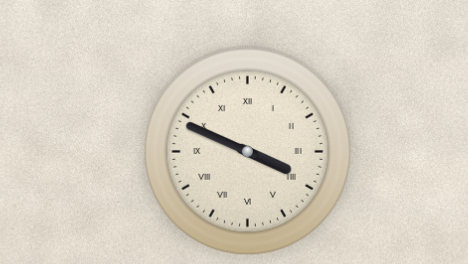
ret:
3:49
